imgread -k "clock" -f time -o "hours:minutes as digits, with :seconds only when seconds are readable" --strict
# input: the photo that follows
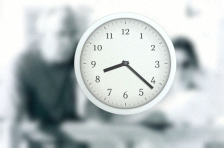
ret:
8:22
